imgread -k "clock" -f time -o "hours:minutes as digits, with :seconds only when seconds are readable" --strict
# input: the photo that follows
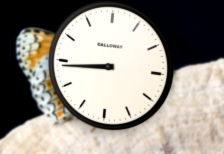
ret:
8:44
